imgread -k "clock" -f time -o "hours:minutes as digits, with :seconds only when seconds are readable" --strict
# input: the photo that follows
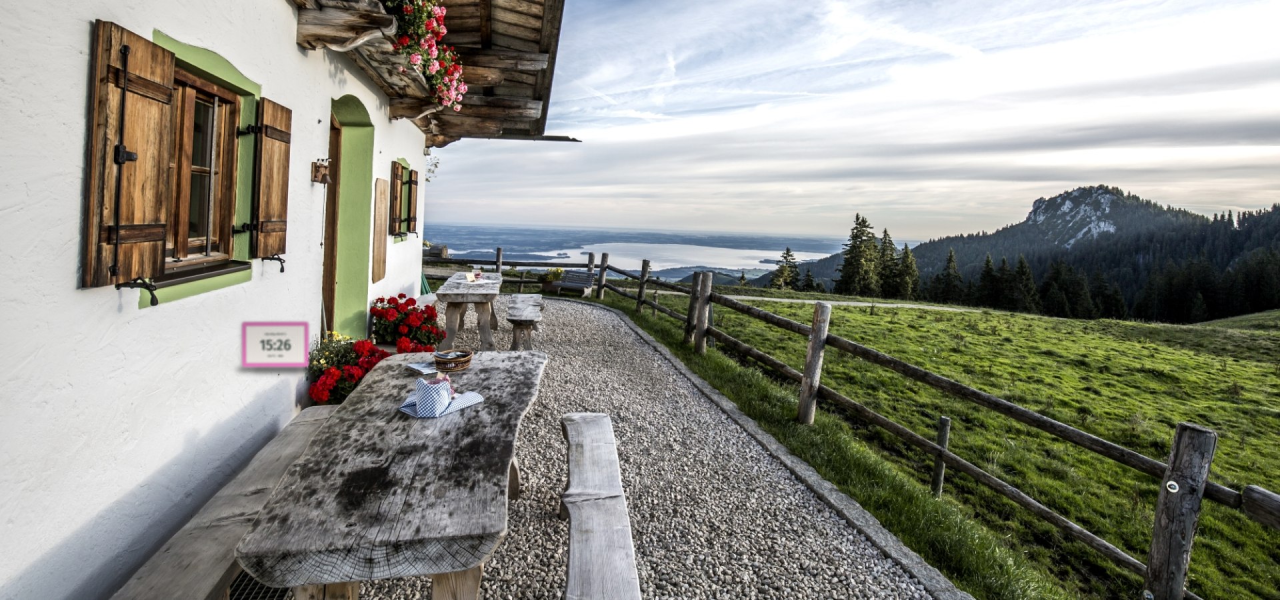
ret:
15:26
